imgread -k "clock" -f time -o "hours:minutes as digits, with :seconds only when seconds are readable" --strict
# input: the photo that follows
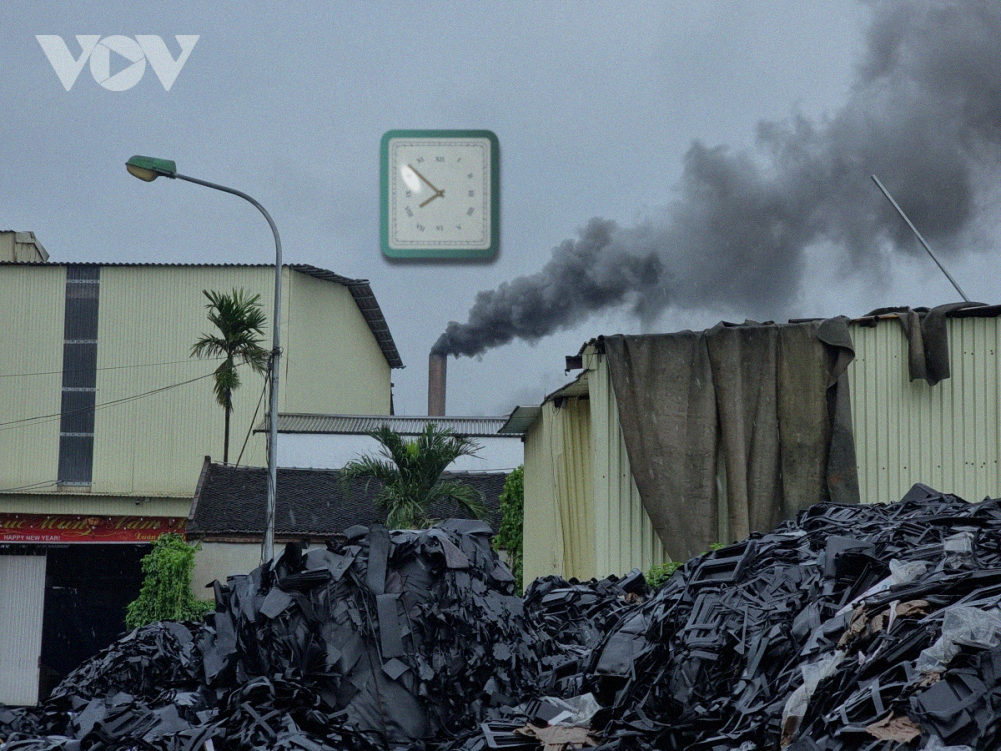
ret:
7:52
